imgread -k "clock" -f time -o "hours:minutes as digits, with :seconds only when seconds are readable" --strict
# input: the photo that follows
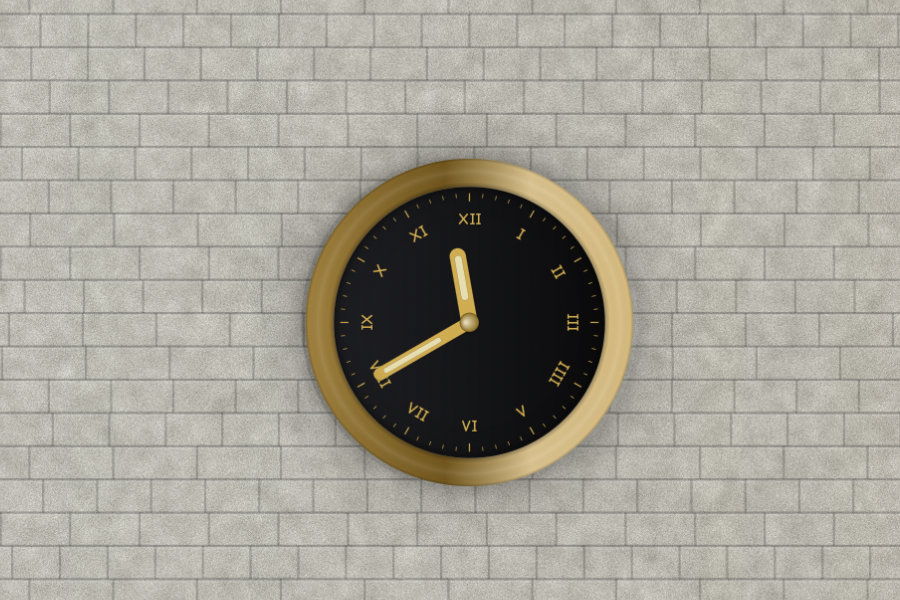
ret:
11:40
